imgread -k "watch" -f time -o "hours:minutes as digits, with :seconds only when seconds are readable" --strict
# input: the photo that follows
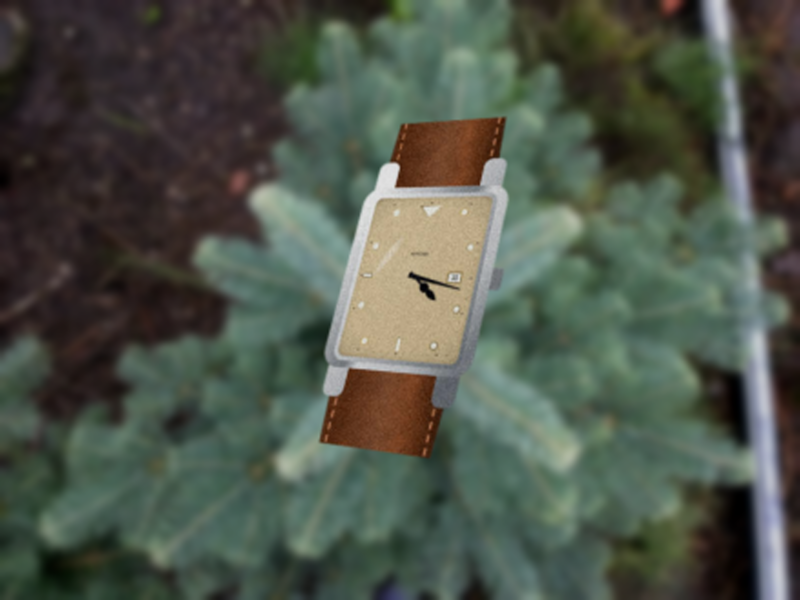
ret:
4:17
